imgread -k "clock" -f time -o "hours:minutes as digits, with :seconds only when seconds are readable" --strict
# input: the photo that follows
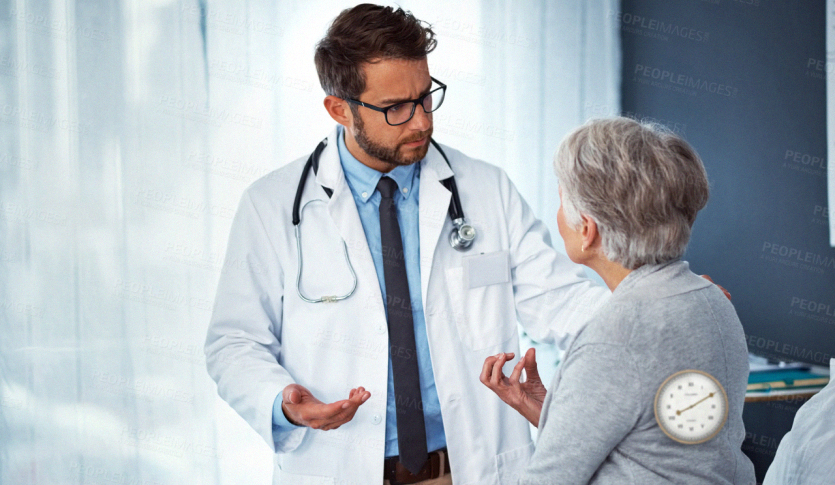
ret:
8:10
